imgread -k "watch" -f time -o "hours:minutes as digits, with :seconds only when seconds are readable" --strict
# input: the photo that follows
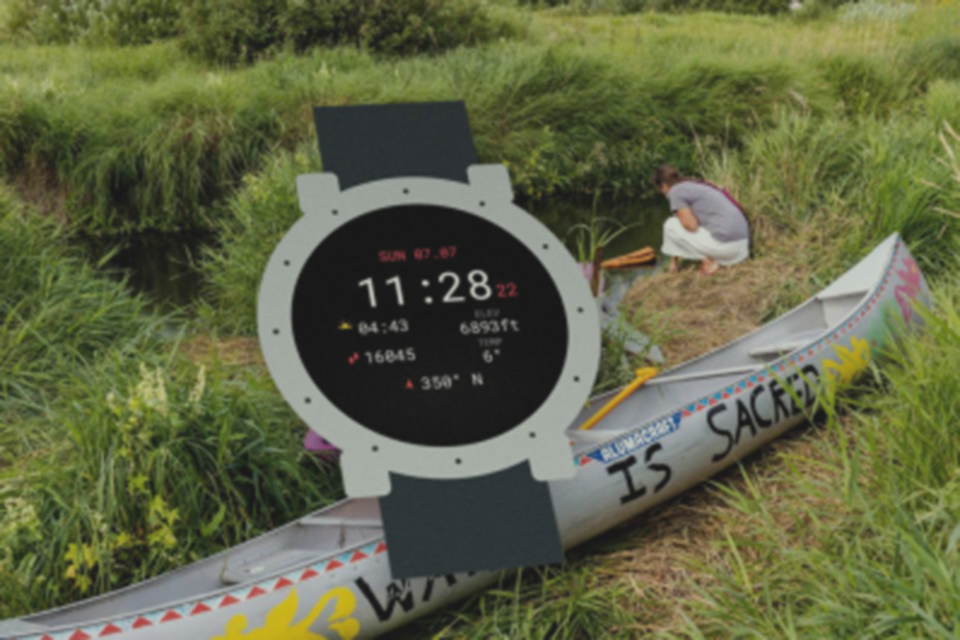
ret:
11:28
